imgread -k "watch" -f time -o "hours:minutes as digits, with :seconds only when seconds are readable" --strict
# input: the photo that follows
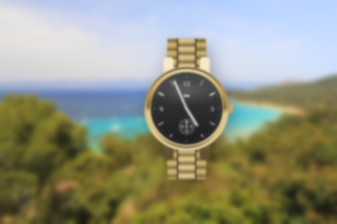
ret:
4:56
